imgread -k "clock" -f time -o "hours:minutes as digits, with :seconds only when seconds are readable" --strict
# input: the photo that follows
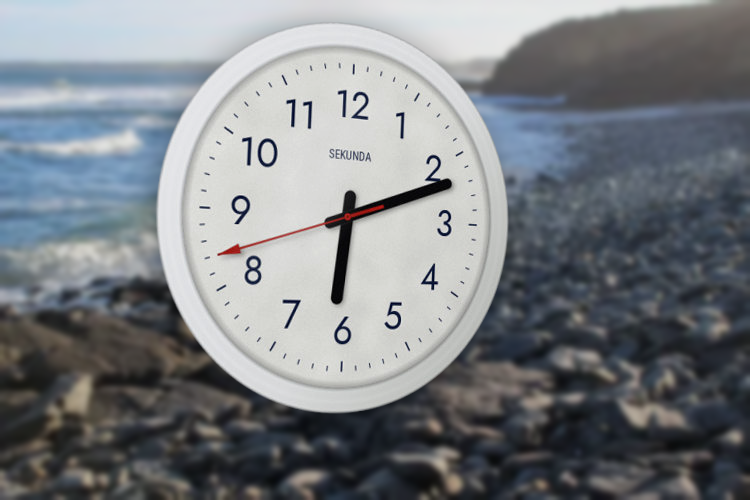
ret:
6:11:42
